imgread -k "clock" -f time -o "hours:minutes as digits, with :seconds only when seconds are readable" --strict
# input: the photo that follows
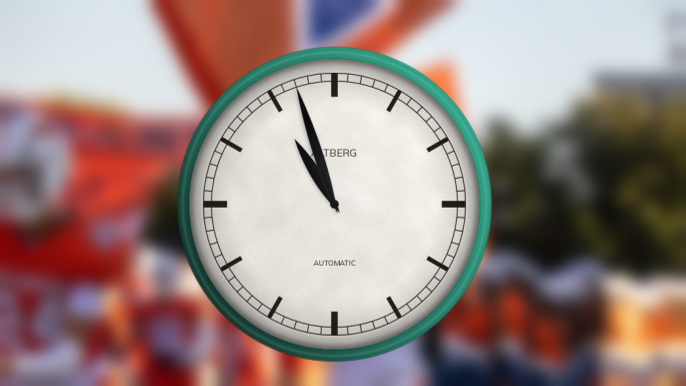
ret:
10:57
